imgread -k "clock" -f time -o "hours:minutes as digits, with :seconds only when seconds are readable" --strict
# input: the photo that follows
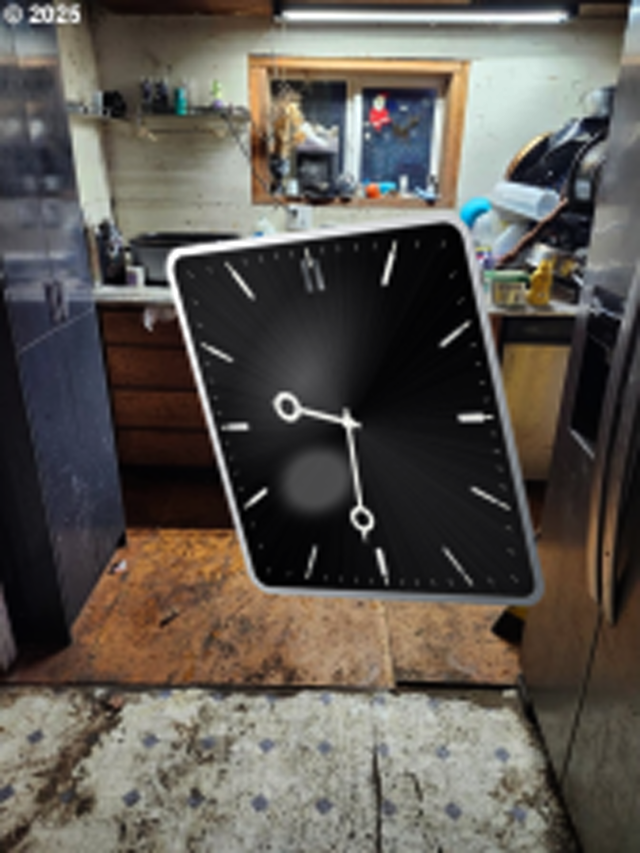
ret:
9:31
